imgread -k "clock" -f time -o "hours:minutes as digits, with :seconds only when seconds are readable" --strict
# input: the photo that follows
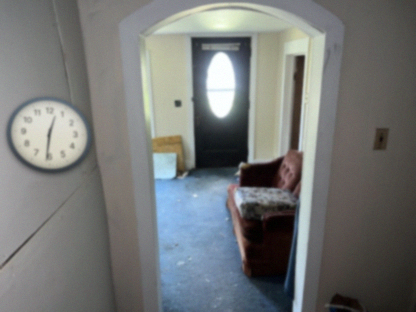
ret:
12:31
